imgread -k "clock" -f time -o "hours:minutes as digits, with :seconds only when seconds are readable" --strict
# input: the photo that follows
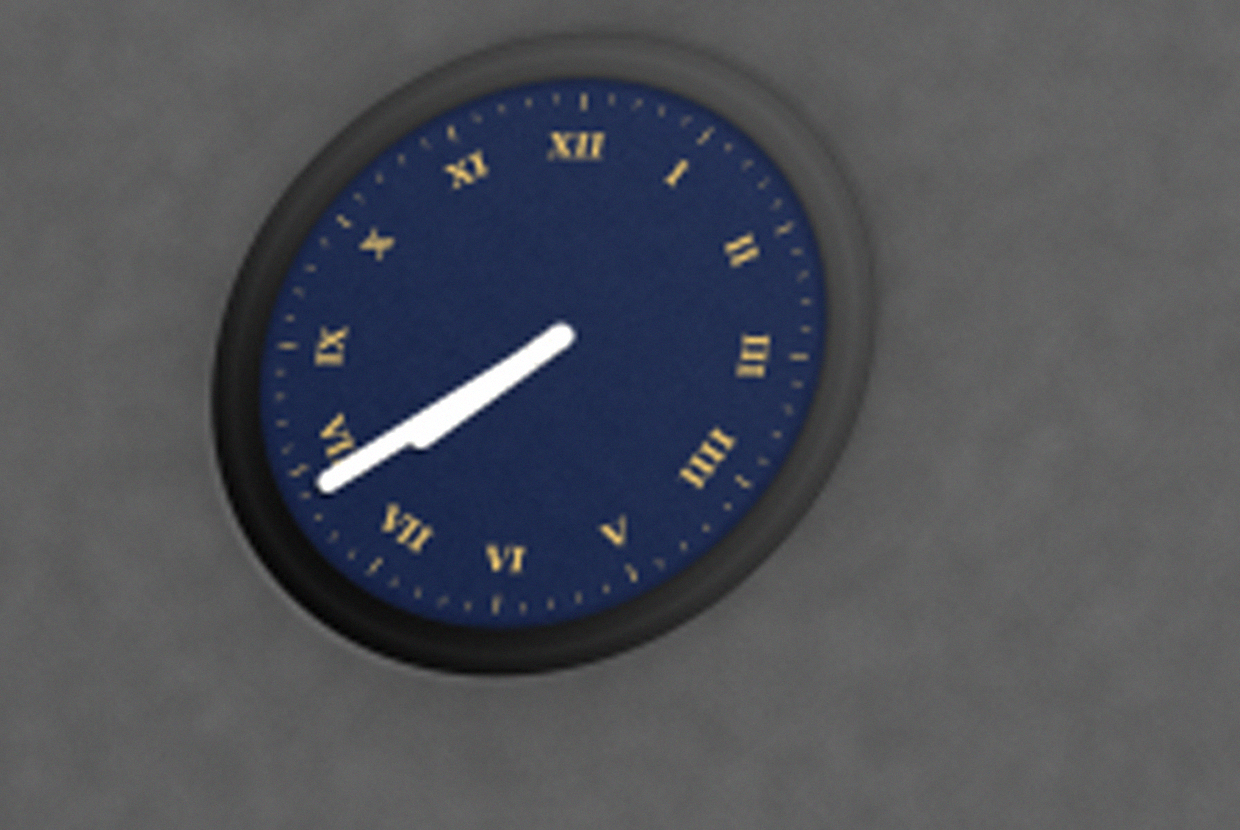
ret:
7:39
